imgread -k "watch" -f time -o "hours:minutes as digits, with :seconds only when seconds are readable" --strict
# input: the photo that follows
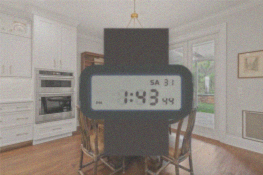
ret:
1:43
